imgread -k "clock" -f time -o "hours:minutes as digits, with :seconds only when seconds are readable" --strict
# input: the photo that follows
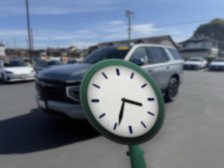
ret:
3:34
